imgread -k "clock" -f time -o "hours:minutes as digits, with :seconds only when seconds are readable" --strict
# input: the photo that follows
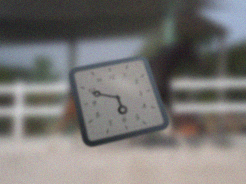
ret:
5:49
